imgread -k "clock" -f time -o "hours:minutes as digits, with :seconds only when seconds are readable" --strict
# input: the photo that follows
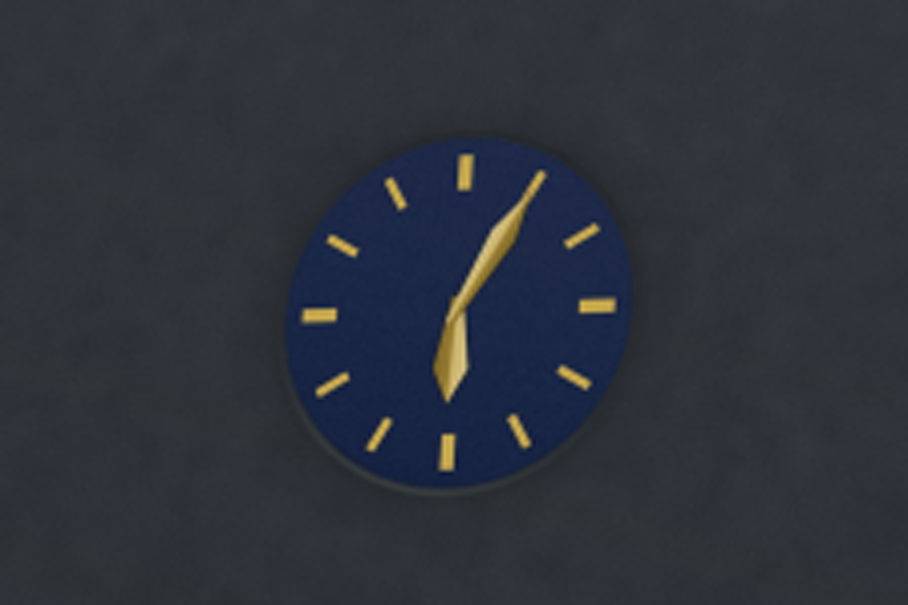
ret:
6:05
